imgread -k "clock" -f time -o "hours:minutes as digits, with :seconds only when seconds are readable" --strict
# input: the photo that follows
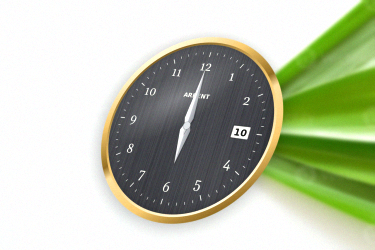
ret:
6:00
